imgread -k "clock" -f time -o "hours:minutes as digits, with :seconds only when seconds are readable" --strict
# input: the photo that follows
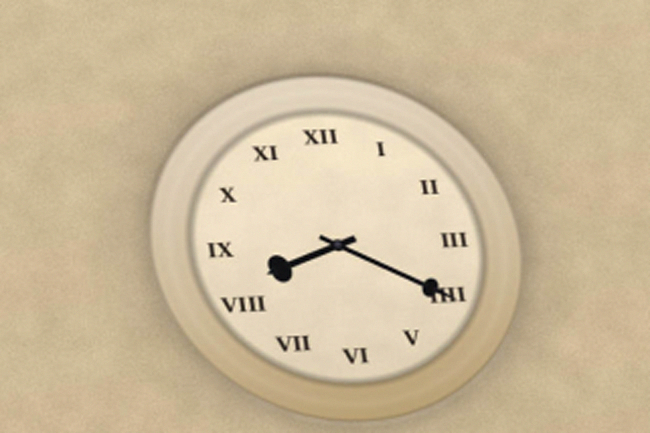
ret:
8:20
